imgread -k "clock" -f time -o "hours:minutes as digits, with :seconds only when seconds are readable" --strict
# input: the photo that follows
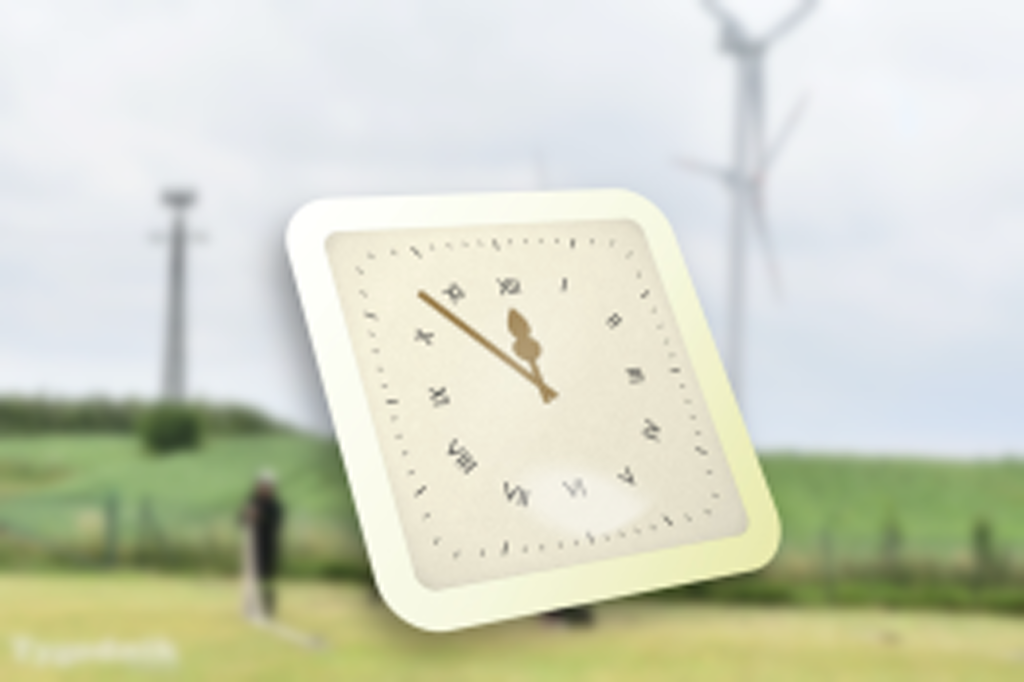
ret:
11:53
